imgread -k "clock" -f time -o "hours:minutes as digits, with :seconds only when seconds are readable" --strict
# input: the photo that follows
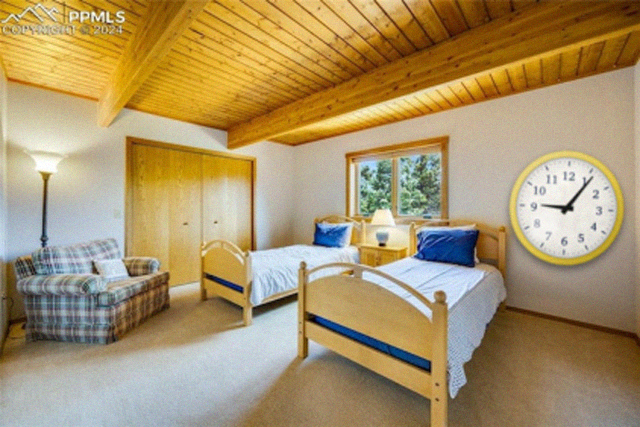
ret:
9:06
